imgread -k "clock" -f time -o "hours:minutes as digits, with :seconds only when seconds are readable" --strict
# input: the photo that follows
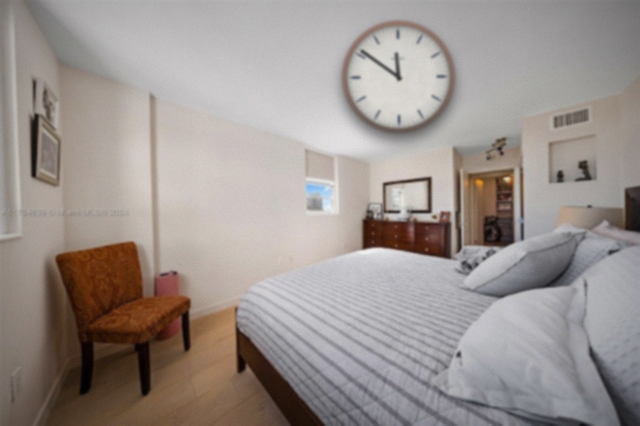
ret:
11:51
